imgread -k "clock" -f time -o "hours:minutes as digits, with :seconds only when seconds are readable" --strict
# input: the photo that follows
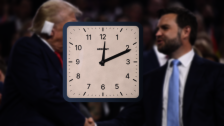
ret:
12:11
